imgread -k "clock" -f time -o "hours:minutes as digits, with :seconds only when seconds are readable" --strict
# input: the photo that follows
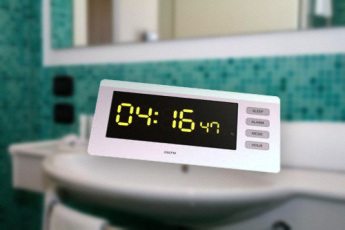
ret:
4:16:47
